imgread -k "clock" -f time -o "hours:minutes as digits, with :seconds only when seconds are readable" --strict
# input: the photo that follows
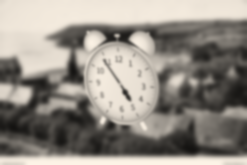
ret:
4:54
